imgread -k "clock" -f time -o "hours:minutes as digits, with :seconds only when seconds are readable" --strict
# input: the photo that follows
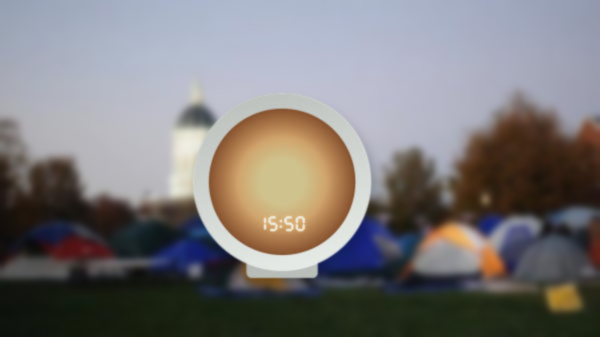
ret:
15:50
